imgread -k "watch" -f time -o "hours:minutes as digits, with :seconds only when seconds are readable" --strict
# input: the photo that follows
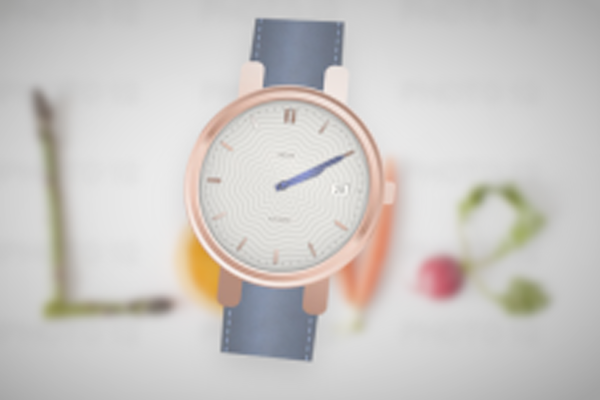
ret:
2:10
